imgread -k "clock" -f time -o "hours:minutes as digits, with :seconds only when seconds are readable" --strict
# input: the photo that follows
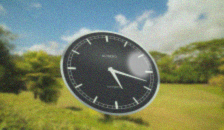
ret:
5:18
